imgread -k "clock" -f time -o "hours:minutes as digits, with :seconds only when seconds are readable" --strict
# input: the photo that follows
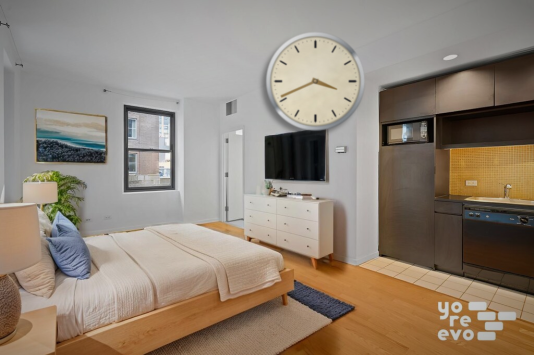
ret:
3:41
